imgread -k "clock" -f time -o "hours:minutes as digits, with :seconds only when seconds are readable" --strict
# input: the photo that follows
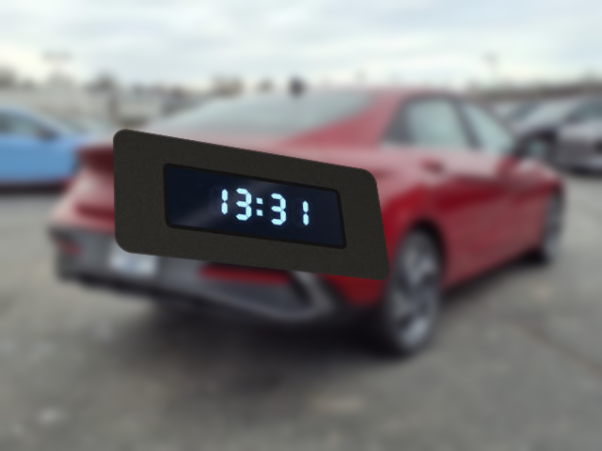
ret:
13:31
